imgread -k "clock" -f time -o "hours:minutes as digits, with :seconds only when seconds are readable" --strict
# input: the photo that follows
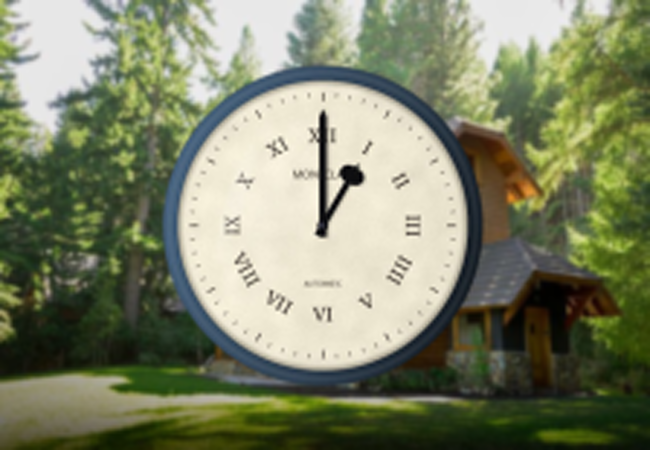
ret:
1:00
